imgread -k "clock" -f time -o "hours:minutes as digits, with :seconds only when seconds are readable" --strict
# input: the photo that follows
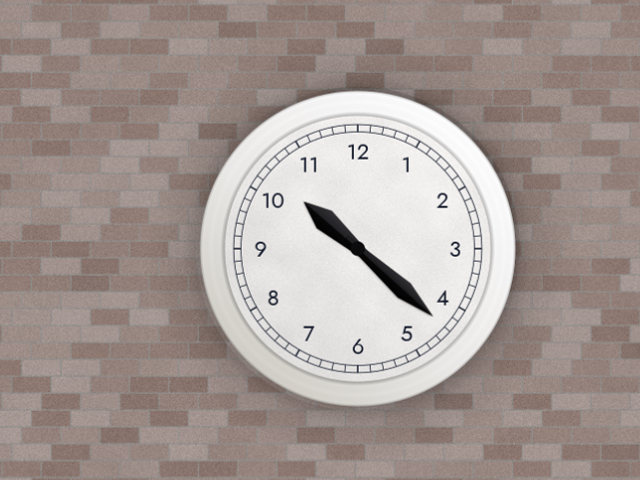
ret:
10:22
